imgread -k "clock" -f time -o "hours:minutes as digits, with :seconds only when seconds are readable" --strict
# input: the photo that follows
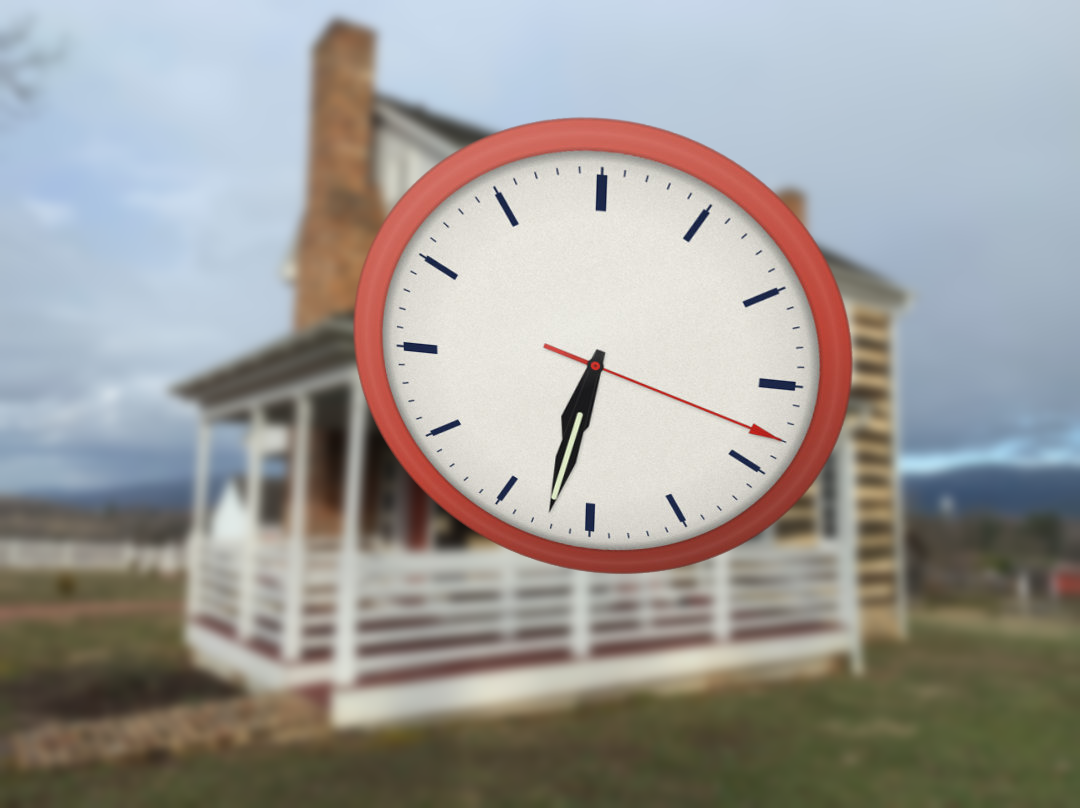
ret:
6:32:18
